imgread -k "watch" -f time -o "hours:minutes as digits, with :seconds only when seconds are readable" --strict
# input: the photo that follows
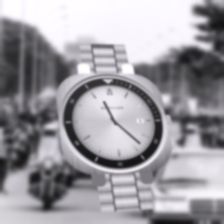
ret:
11:23
